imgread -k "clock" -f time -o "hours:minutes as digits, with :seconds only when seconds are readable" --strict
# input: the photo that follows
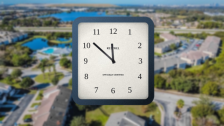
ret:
11:52
